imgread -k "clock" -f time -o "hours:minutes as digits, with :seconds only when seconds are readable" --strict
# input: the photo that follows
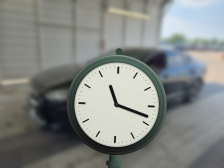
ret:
11:18
